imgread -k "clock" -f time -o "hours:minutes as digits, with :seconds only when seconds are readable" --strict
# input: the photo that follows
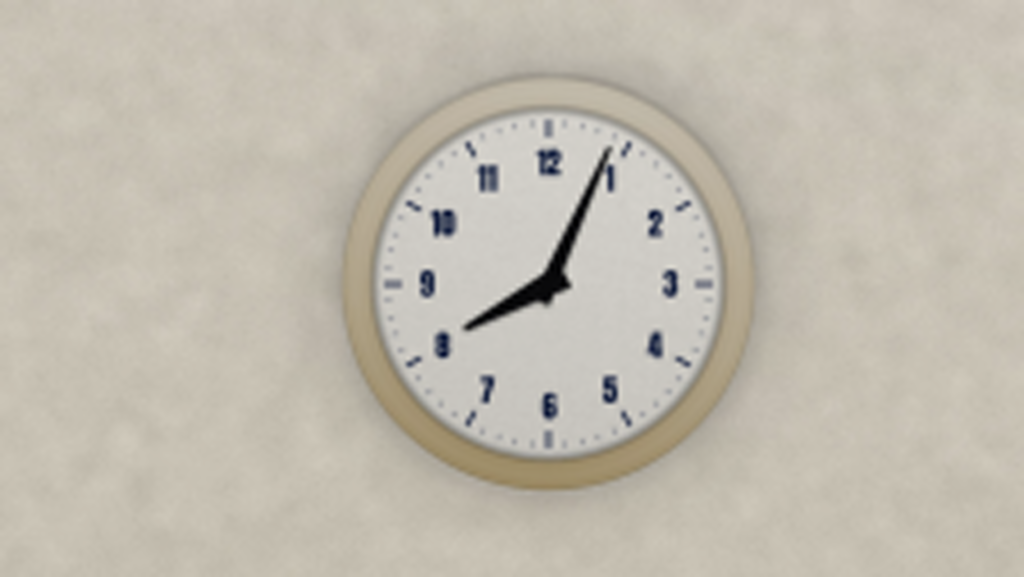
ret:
8:04
